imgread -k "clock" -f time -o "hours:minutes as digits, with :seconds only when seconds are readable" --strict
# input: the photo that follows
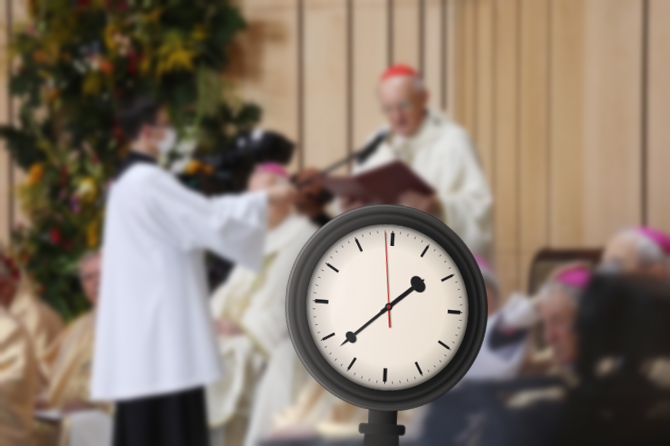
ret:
1:37:59
